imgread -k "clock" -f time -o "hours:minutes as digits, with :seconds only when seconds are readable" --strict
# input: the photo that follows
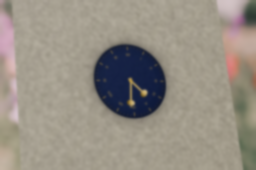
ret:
4:31
